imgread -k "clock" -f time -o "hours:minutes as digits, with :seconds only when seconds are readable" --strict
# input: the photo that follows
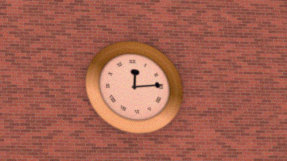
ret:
12:14
